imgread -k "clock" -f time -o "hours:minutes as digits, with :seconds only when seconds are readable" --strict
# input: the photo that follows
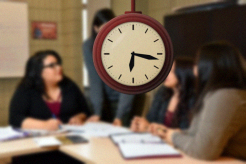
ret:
6:17
